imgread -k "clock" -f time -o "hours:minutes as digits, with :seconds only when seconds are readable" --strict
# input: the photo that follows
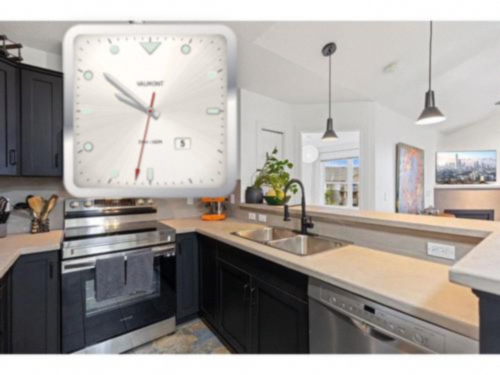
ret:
9:51:32
